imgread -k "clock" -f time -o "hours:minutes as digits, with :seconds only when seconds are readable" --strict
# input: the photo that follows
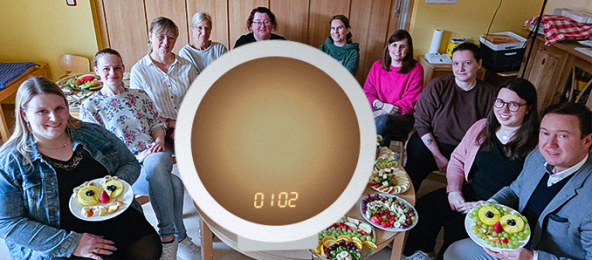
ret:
1:02
